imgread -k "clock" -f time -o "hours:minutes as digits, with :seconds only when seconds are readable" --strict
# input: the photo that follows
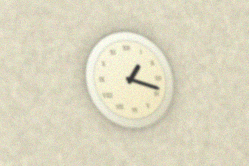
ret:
1:18
